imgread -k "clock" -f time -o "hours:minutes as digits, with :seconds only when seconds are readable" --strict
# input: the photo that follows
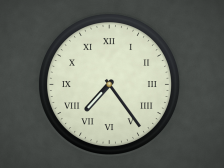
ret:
7:24
